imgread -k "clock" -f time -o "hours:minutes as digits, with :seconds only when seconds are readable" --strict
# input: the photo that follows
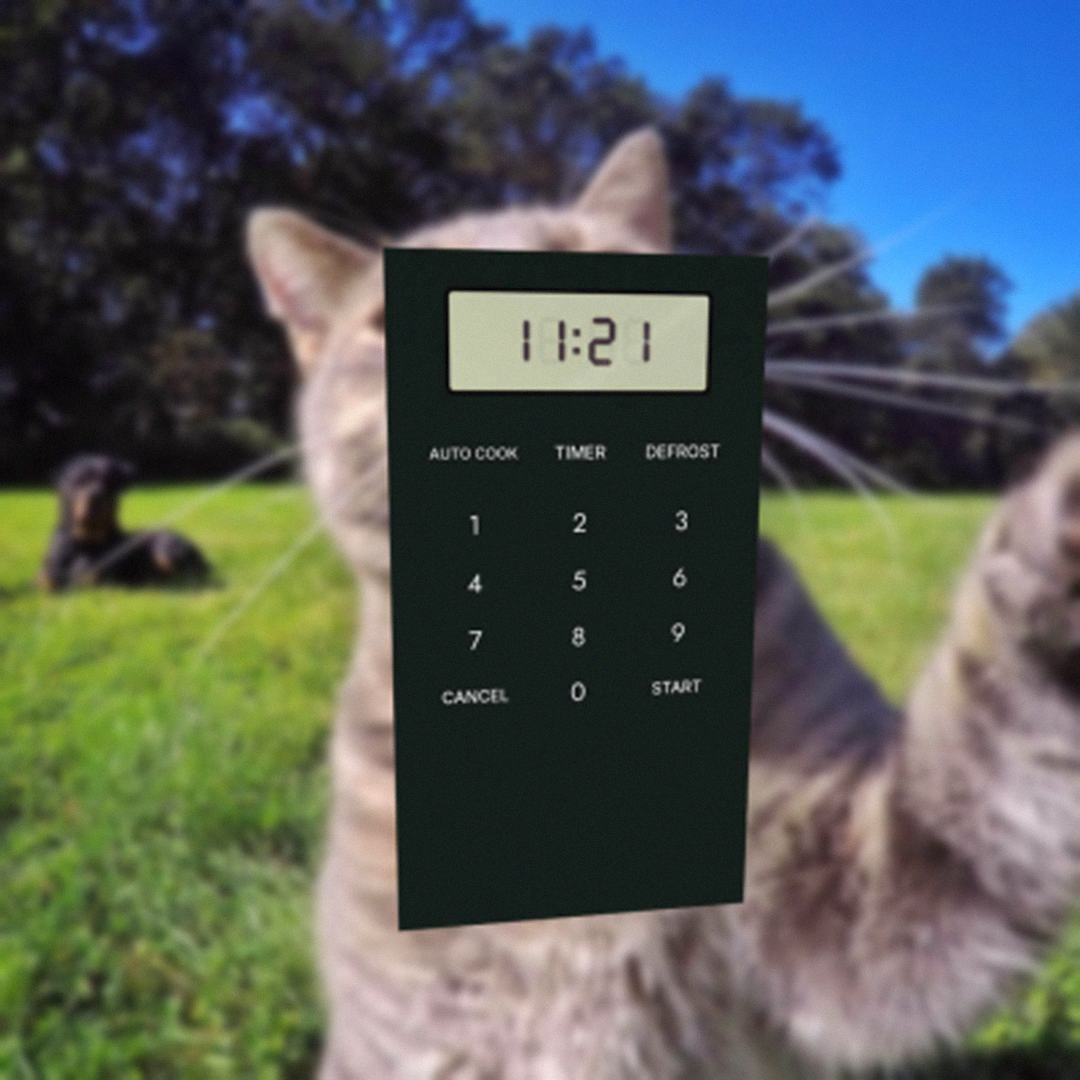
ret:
11:21
